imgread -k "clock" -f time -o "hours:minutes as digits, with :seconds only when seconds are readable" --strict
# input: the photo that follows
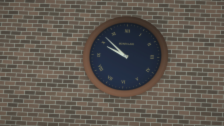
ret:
9:52
